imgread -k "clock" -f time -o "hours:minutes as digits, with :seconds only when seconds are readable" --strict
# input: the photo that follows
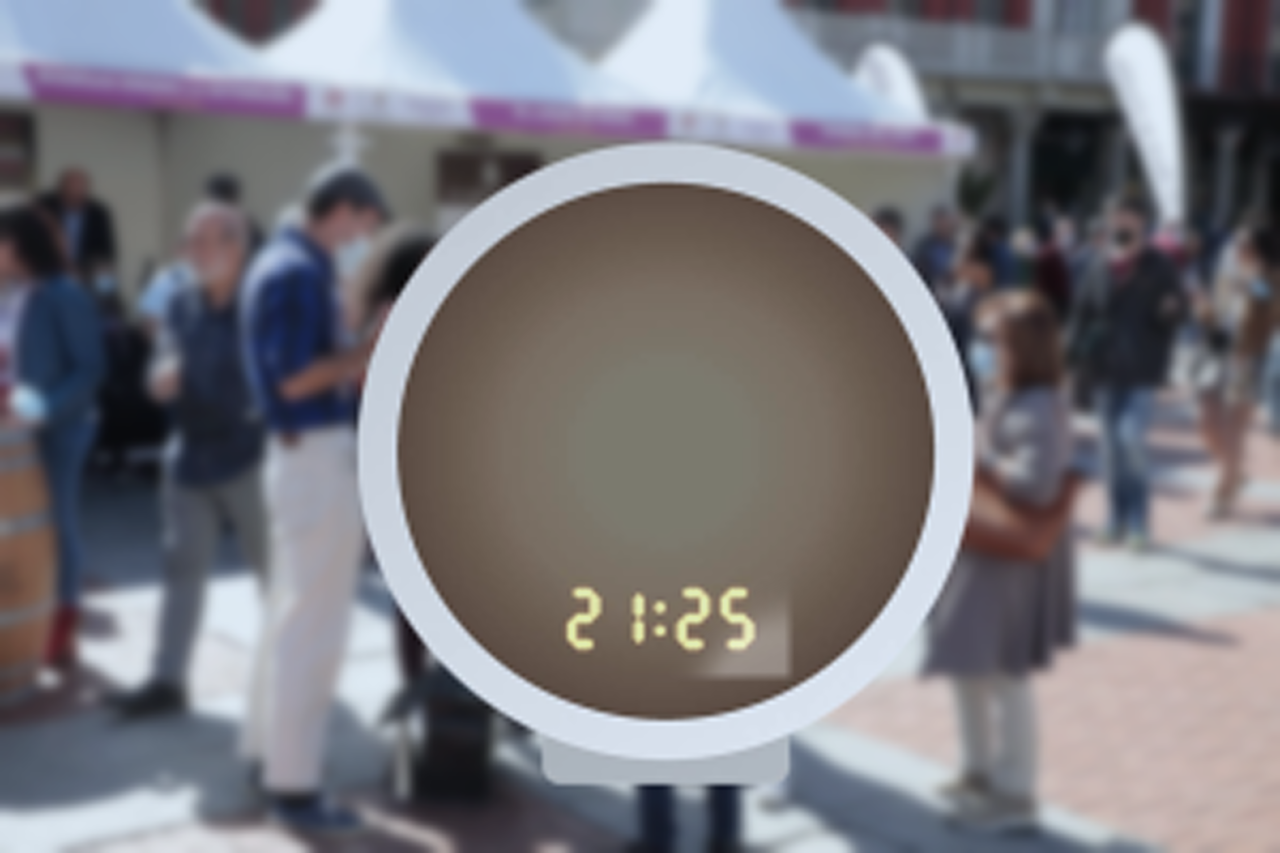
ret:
21:25
